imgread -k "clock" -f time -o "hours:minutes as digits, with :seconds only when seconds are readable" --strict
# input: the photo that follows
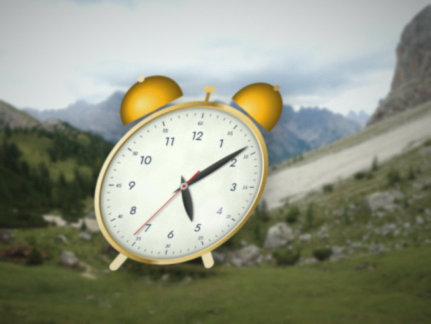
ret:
5:08:36
